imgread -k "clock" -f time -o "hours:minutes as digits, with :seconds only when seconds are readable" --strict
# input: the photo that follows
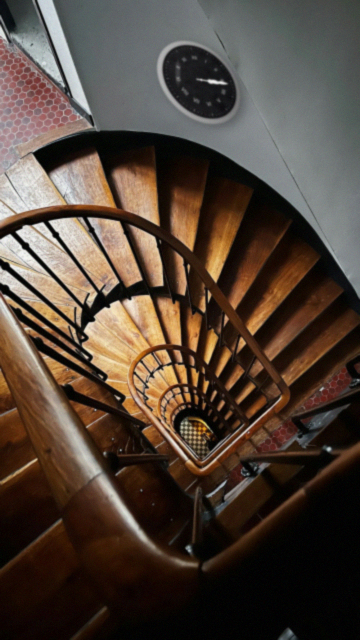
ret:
3:16
